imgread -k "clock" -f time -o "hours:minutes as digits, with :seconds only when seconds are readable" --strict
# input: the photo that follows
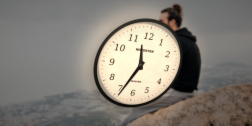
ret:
11:34
